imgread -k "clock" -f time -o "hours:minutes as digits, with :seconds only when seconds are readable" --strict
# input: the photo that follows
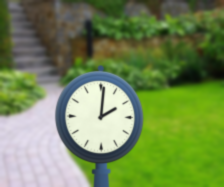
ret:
2:01
